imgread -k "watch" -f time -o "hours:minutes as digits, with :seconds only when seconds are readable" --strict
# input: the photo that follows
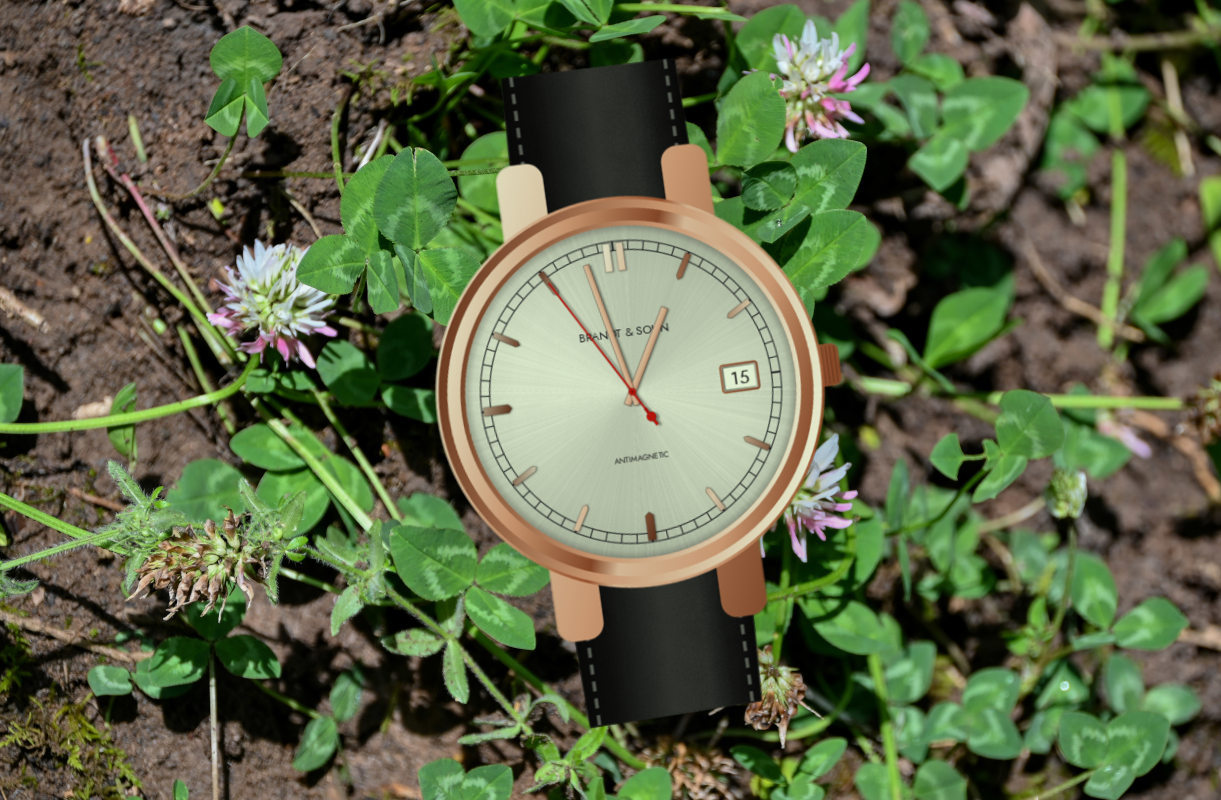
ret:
12:57:55
